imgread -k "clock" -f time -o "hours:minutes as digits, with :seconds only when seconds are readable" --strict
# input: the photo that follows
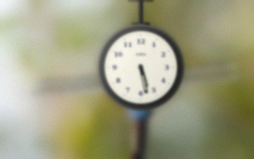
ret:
5:28
